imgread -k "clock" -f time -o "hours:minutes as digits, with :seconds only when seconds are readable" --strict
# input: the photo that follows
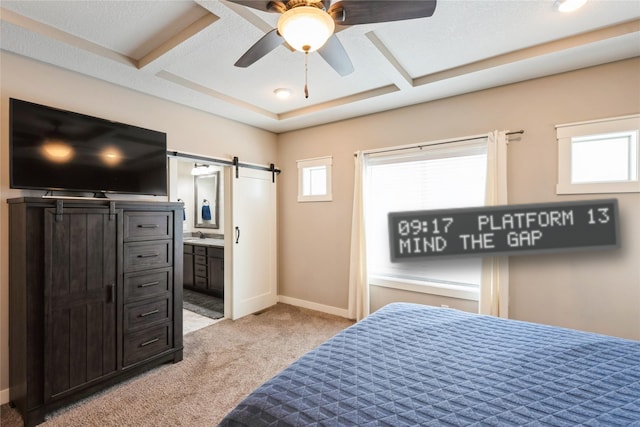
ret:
9:17
